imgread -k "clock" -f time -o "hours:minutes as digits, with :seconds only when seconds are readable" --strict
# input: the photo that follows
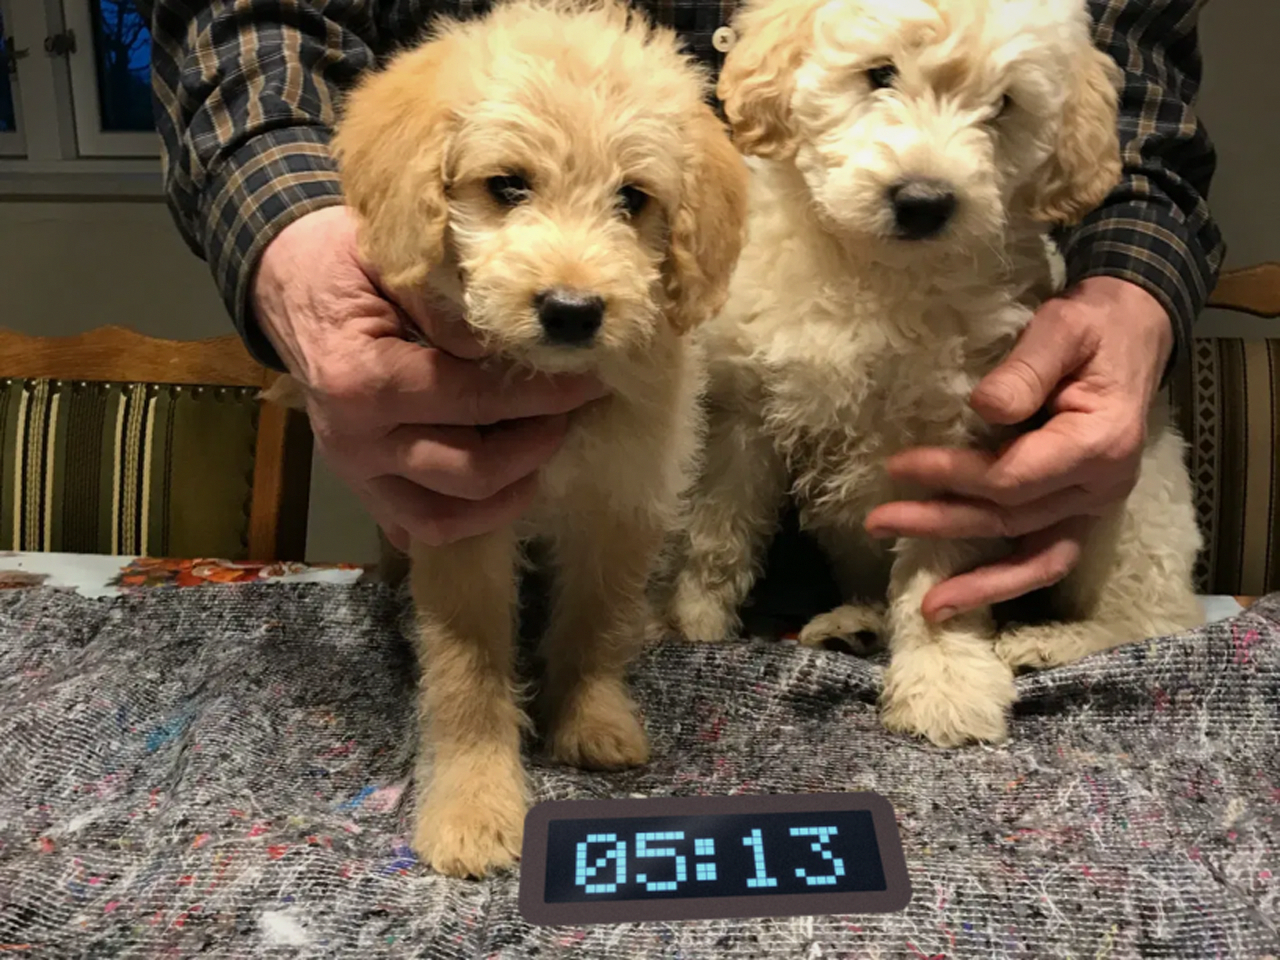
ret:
5:13
